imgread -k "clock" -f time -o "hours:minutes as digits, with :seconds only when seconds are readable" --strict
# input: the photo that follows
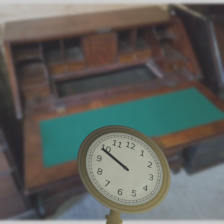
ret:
9:49
